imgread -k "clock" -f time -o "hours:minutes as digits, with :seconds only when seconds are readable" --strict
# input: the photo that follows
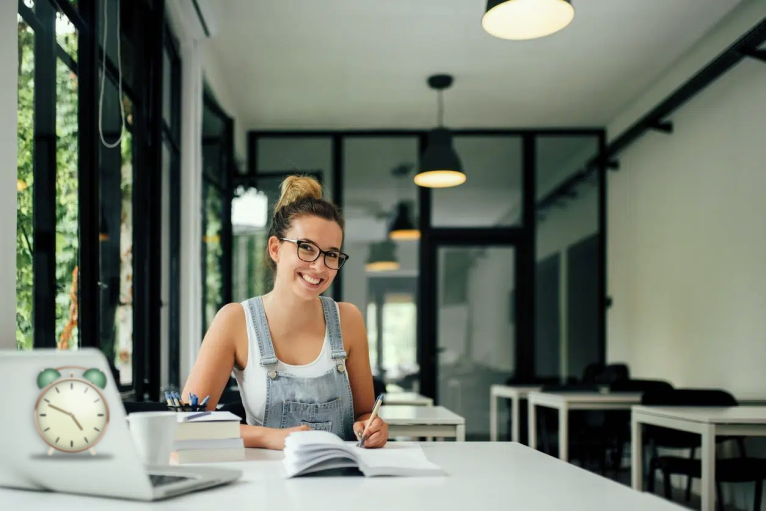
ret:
4:49
